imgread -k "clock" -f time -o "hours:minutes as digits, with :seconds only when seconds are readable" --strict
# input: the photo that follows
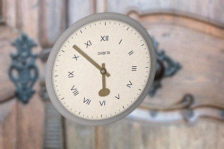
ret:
5:52
